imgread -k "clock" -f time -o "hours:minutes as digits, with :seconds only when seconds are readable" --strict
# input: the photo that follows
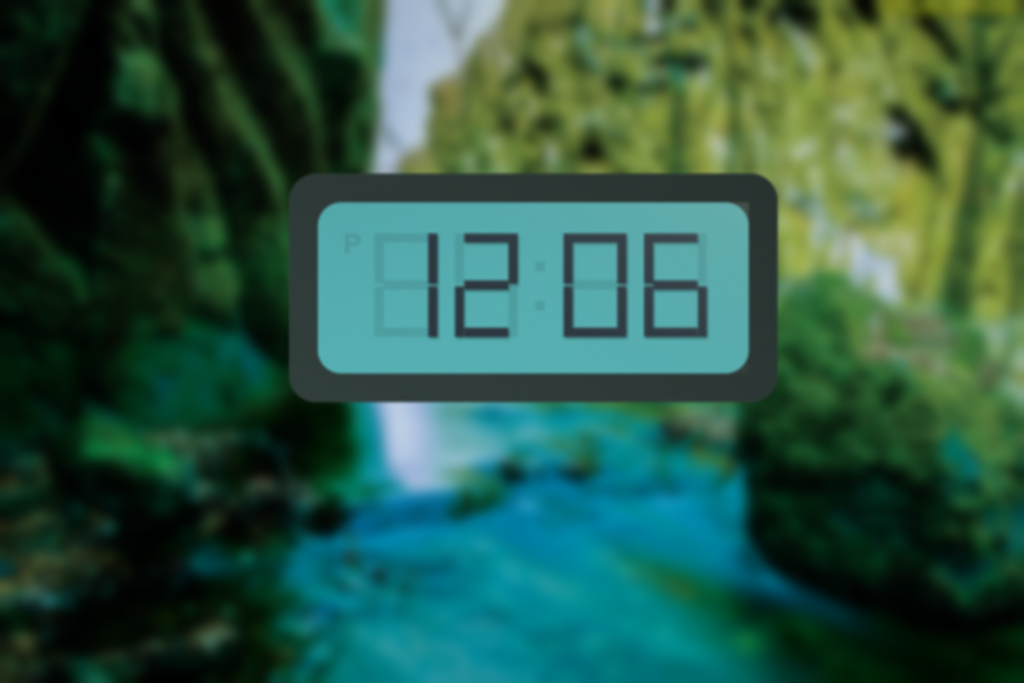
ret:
12:06
